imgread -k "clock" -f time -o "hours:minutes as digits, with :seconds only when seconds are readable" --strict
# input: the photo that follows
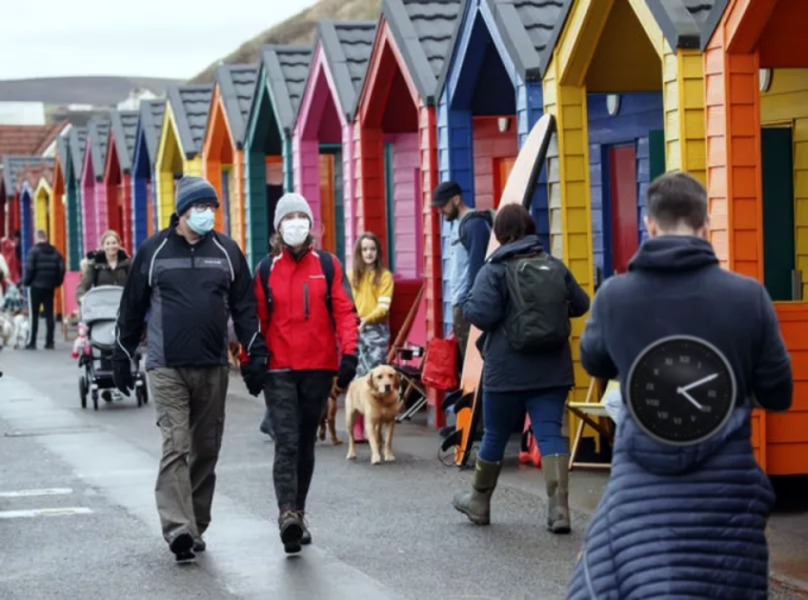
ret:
4:10
